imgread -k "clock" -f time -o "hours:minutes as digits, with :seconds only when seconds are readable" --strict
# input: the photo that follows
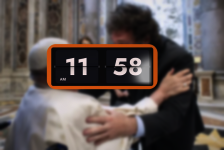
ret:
11:58
